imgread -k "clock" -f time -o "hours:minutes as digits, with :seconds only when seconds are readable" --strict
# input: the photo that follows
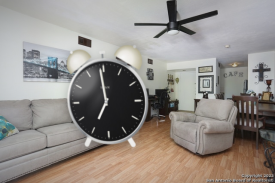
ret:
6:59
